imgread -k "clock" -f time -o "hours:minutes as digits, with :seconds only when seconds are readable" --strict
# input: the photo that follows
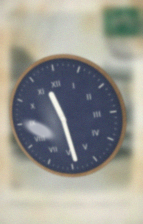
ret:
11:29
